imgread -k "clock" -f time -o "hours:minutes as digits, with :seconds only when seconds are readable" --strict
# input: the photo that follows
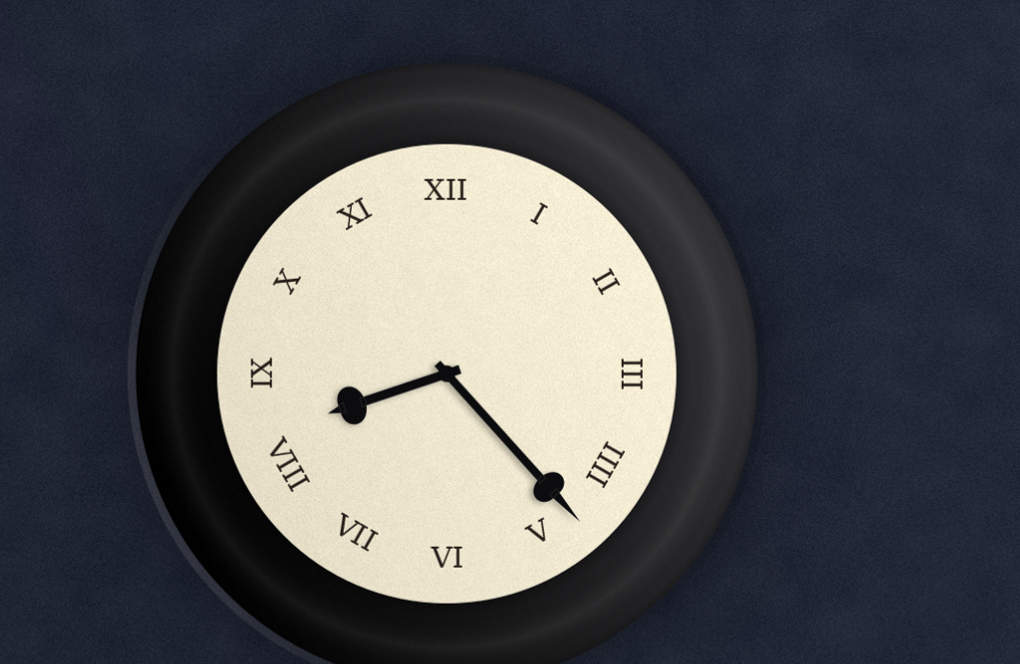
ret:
8:23
